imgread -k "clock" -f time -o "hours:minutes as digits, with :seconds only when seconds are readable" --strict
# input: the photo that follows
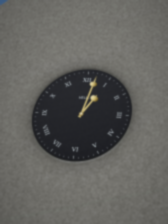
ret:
1:02
